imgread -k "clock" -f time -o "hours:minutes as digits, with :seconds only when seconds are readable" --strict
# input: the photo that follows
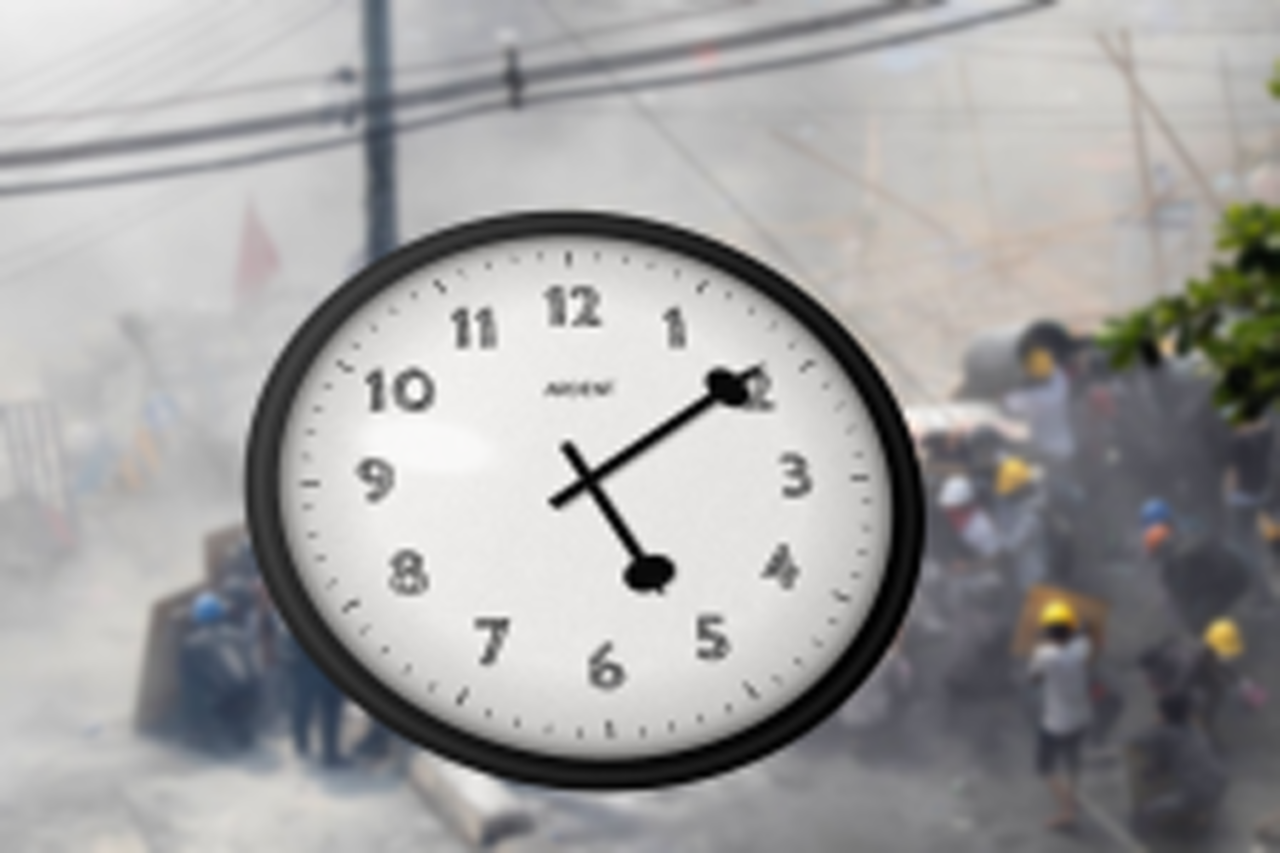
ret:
5:09
